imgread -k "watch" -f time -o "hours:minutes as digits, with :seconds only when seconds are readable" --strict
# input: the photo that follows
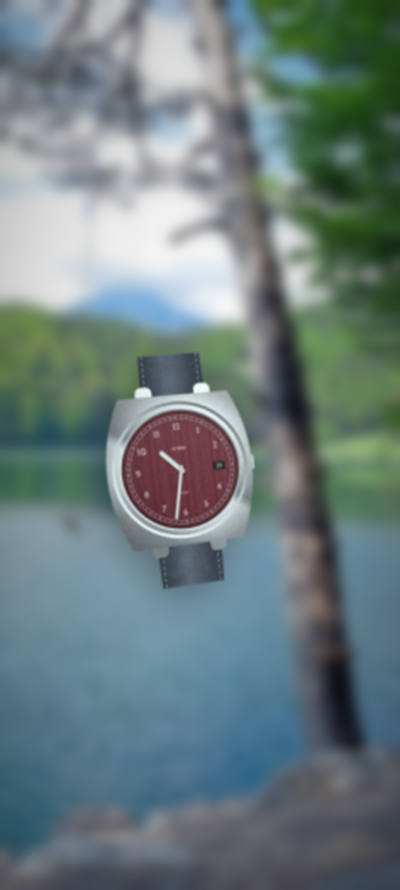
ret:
10:32
